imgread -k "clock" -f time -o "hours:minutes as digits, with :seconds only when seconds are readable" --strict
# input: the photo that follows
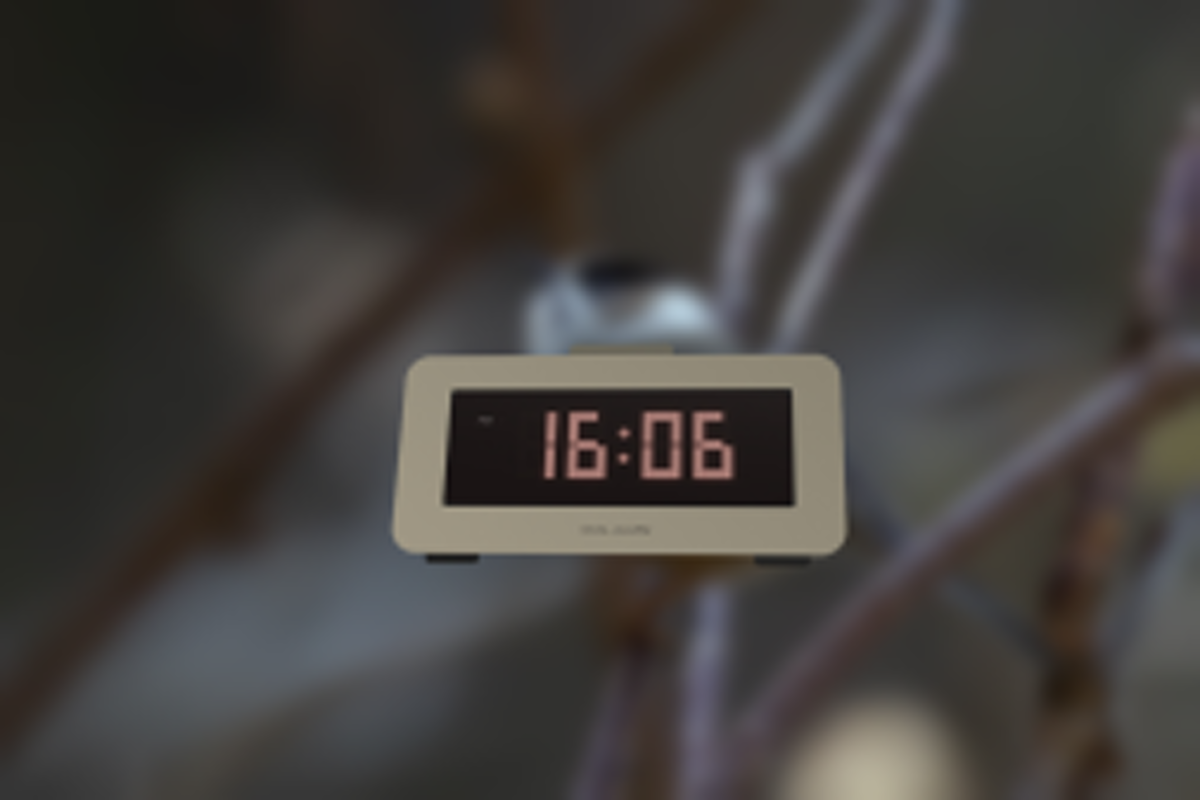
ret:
16:06
